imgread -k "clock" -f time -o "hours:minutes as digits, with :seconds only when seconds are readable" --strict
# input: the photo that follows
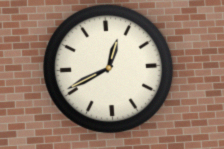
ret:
12:41
